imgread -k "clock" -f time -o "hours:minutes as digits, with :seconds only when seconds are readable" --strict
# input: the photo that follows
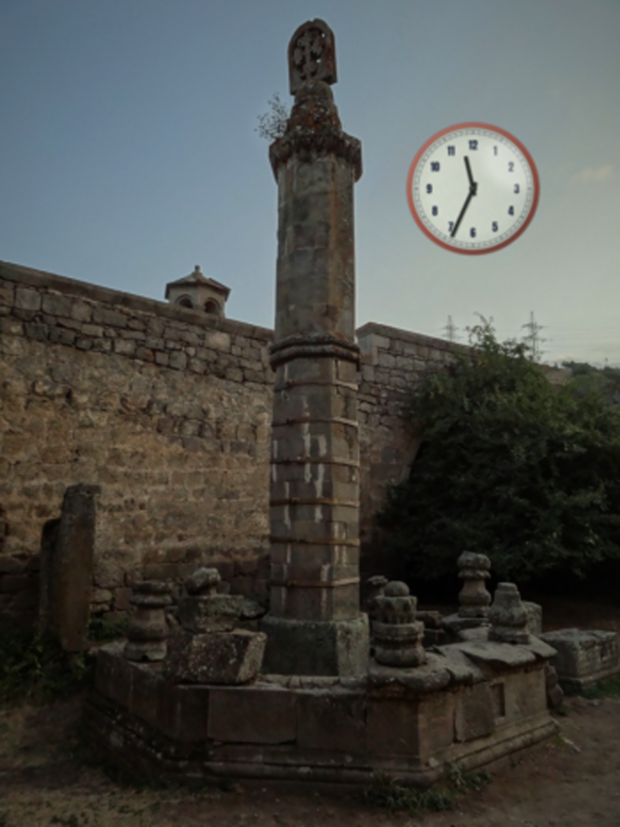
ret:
11:34
